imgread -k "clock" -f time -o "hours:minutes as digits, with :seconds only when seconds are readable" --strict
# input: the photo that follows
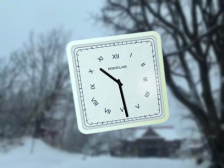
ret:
10:29
